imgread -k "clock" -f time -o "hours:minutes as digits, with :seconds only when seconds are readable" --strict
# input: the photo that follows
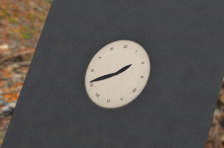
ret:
1:41
